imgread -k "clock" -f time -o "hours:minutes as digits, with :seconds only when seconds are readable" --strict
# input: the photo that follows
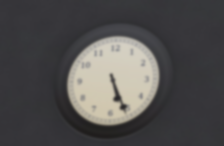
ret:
5:26
